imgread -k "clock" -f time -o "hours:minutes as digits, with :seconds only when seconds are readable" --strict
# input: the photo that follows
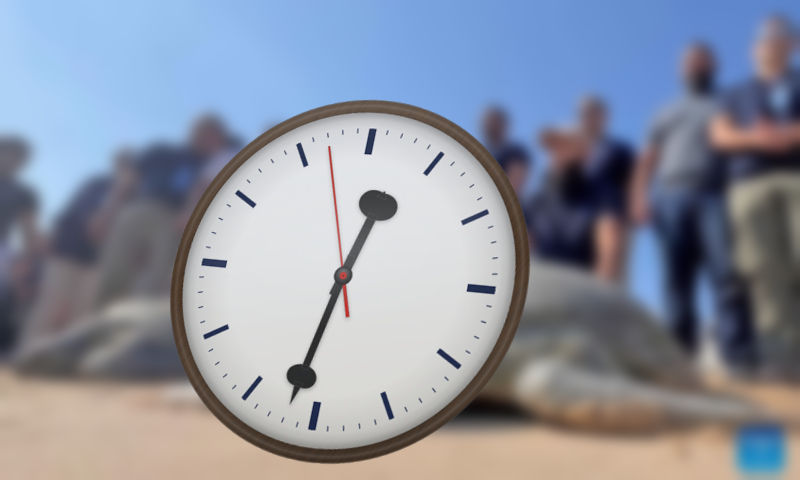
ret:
12:31:57
